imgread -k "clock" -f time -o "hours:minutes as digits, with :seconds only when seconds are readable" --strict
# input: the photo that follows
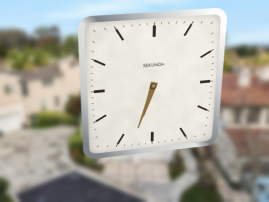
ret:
6:33
